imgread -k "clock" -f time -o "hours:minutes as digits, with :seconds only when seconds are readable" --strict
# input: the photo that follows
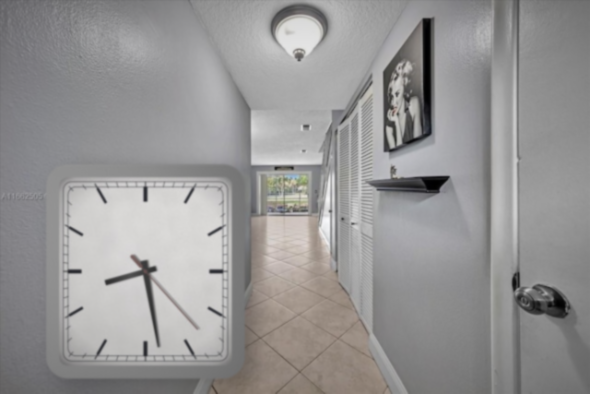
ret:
8:28:23
